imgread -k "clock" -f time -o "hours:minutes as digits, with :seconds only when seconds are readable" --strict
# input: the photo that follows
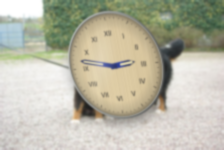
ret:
2:47
